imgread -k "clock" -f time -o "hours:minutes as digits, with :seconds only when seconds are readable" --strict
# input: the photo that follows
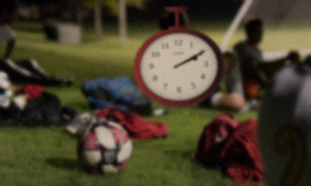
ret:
2:10
